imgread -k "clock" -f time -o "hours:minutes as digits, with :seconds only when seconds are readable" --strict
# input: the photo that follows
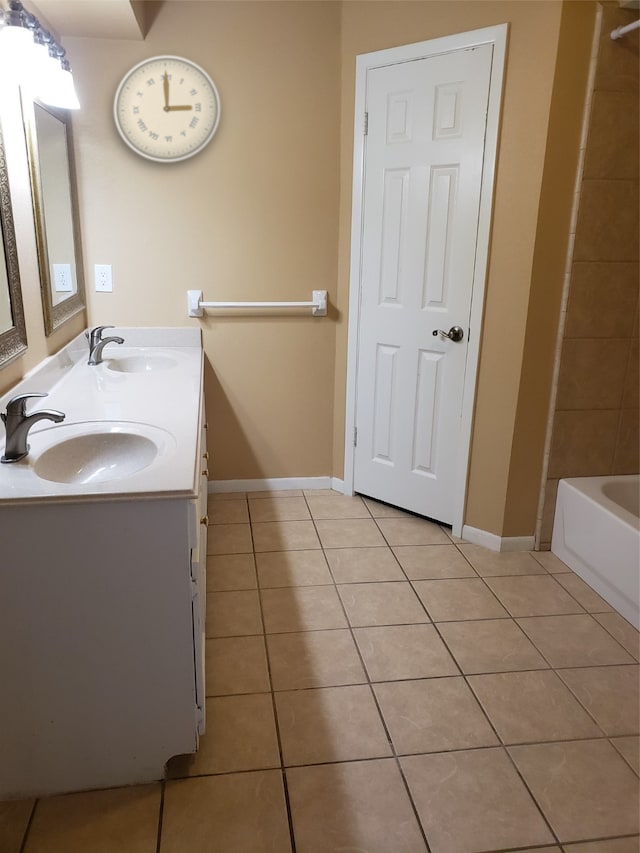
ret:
3:00
